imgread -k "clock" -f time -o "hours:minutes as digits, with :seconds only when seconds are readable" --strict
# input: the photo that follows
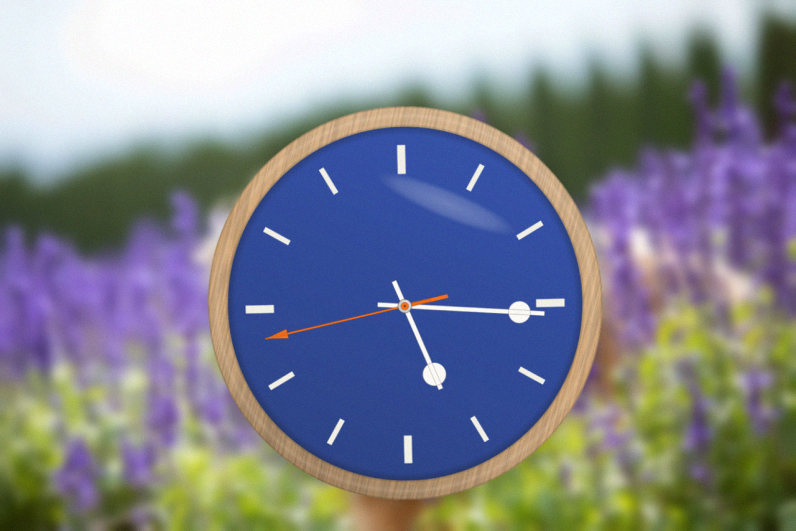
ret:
5:15:43
